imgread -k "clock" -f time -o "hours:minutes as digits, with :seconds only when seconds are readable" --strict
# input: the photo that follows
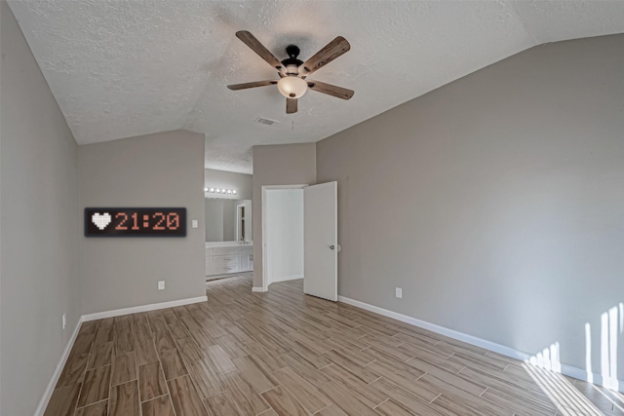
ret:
21:20
